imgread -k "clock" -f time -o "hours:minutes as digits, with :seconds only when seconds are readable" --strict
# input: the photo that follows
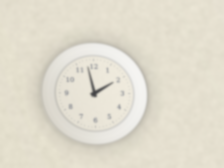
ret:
1:58
